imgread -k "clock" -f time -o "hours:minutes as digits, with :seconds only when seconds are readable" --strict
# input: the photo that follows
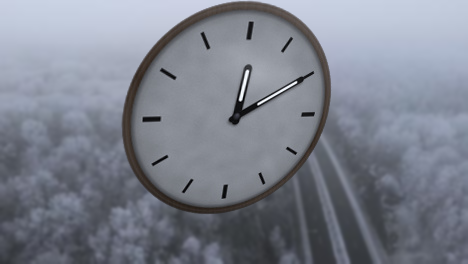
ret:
12:10
